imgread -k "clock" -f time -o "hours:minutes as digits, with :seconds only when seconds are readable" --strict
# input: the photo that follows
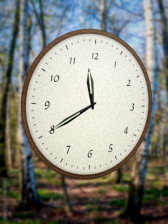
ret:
11:40
